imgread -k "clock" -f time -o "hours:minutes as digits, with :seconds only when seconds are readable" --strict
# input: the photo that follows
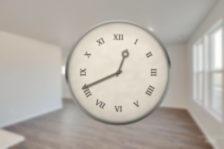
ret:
12:41
